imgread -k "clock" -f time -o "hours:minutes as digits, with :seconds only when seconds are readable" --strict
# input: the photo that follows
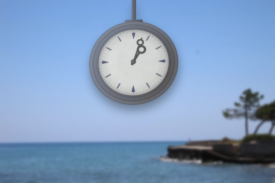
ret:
1:03
